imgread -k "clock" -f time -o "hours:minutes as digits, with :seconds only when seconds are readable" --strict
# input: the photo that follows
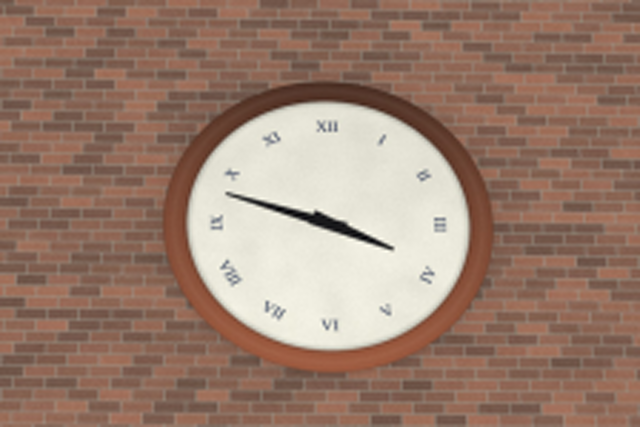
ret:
3:48
